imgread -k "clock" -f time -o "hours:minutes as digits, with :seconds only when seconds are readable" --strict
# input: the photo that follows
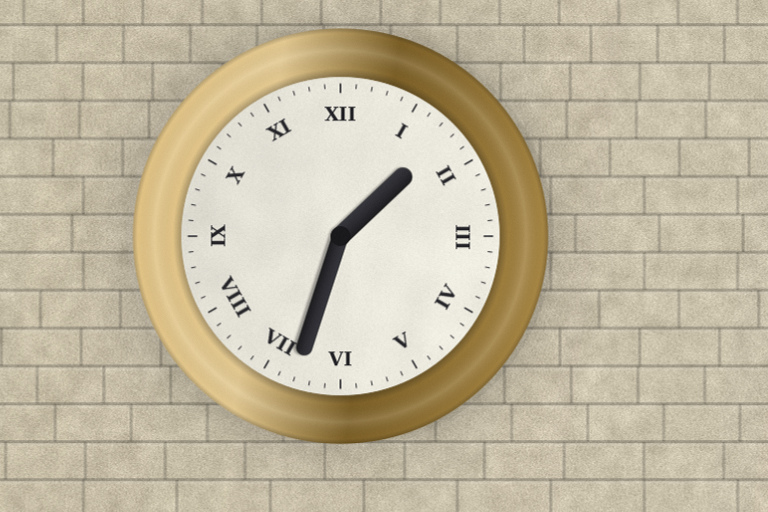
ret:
1:33
